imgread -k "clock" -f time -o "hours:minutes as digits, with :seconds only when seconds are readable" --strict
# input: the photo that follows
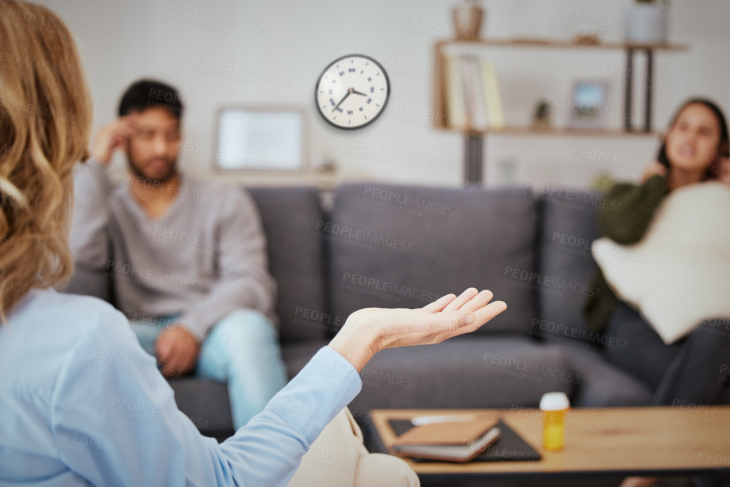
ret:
3:37
